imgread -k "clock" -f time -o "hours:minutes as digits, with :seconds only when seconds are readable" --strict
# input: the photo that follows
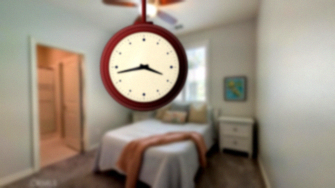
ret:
3:43
